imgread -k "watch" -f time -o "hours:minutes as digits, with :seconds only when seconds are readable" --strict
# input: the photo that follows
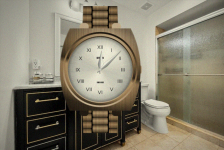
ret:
12:08
